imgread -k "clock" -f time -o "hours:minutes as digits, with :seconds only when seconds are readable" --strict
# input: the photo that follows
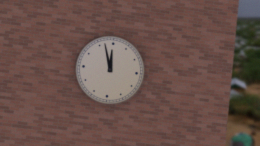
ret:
11:57
